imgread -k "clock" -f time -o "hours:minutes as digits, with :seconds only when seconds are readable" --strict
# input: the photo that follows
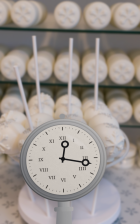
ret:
12:17
